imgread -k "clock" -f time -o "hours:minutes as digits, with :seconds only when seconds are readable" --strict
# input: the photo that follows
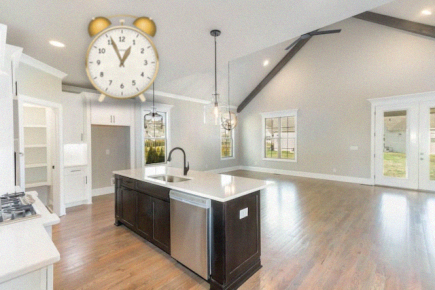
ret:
12:56
